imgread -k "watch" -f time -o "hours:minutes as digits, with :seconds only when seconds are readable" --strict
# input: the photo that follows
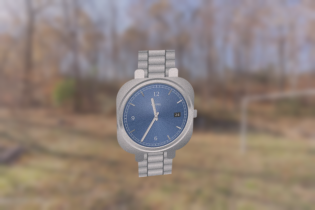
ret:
11:35
